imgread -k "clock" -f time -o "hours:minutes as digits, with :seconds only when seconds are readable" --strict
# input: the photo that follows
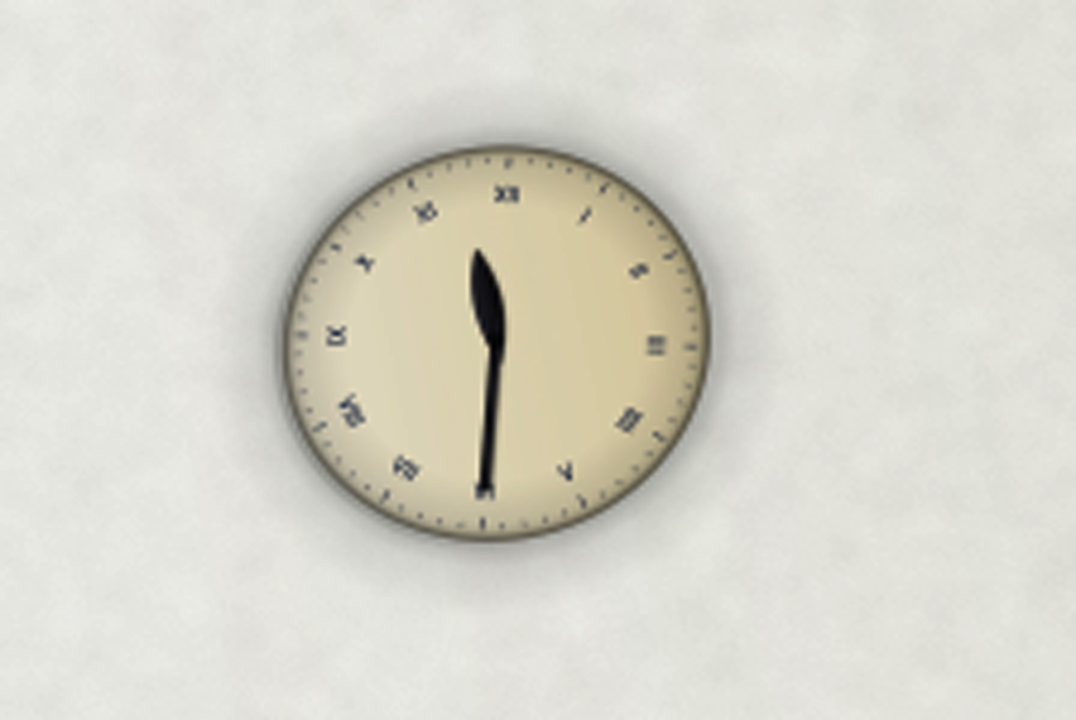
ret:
11:30
